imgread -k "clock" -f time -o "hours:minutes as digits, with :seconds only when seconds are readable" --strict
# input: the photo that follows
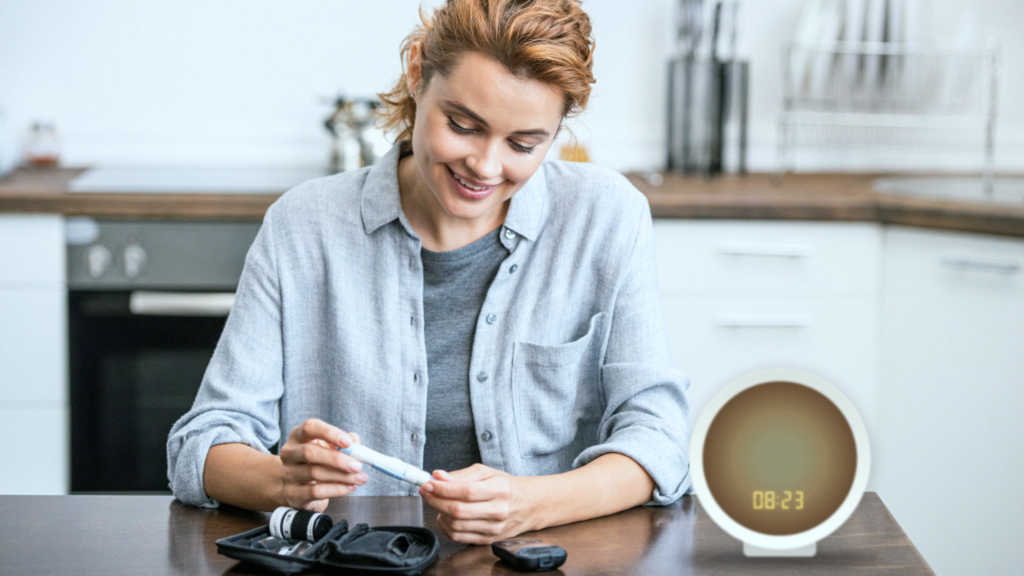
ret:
8:23
